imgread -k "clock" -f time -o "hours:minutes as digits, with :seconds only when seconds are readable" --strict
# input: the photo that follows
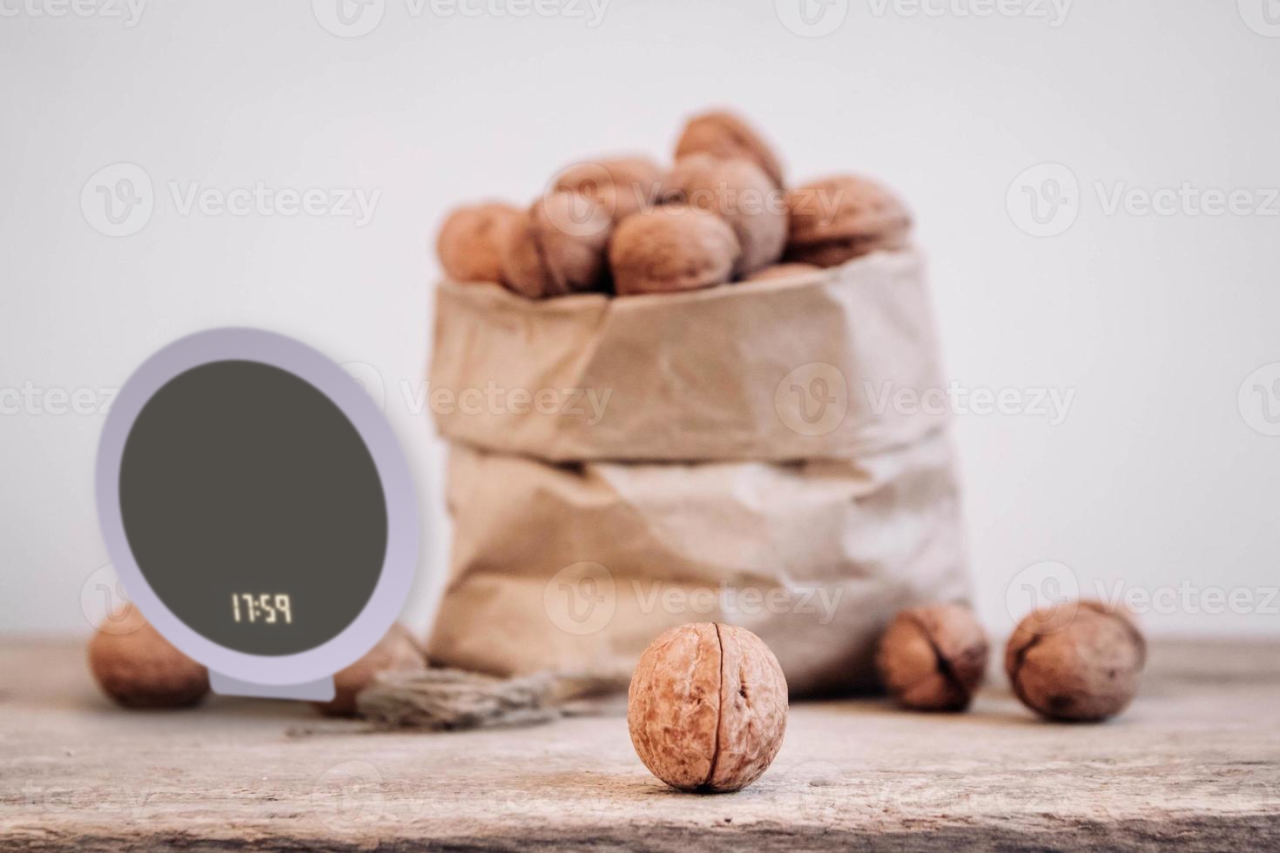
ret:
17:59
